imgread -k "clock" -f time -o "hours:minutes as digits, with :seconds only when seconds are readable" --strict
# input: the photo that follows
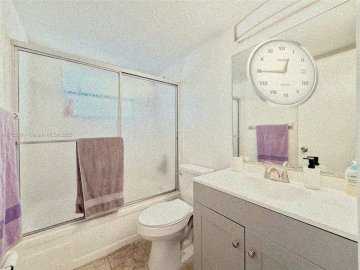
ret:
12:45
